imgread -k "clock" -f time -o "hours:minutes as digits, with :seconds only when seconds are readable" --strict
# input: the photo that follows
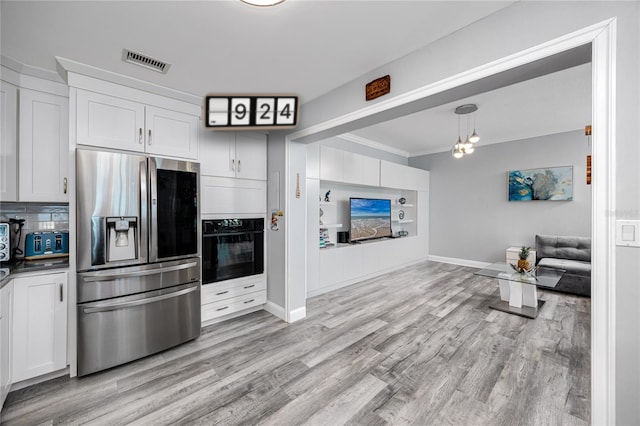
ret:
9:24
